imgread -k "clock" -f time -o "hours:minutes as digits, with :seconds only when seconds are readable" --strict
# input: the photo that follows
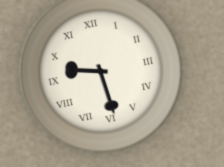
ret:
9:29
